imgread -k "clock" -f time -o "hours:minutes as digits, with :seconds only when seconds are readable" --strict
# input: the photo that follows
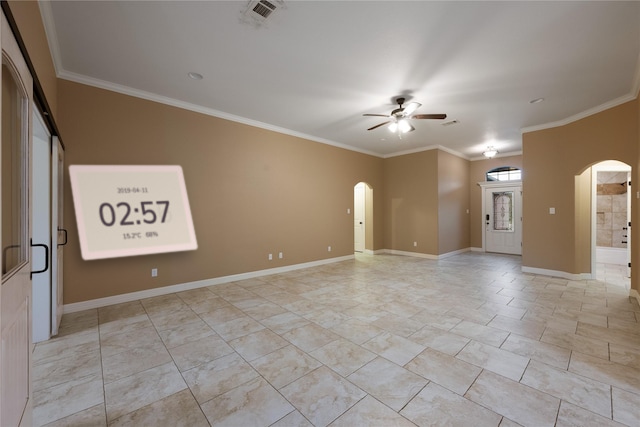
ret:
2:57
